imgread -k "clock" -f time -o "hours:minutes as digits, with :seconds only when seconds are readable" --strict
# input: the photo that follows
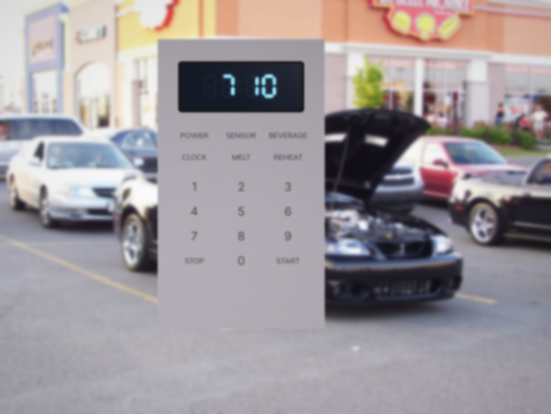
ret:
7:10
